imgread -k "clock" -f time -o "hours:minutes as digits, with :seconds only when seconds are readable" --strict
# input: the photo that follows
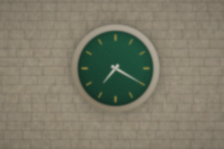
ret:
7:20
